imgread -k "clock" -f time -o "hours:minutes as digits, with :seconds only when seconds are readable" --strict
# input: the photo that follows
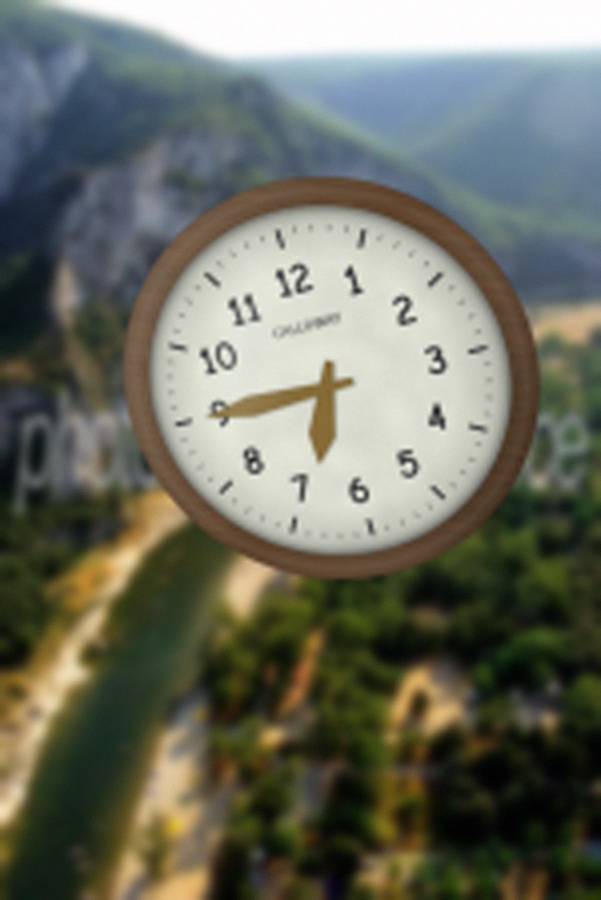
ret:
6:45
